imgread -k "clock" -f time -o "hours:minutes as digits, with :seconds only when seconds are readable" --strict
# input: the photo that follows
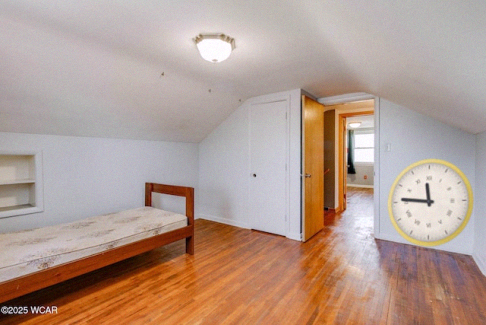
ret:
11:46
